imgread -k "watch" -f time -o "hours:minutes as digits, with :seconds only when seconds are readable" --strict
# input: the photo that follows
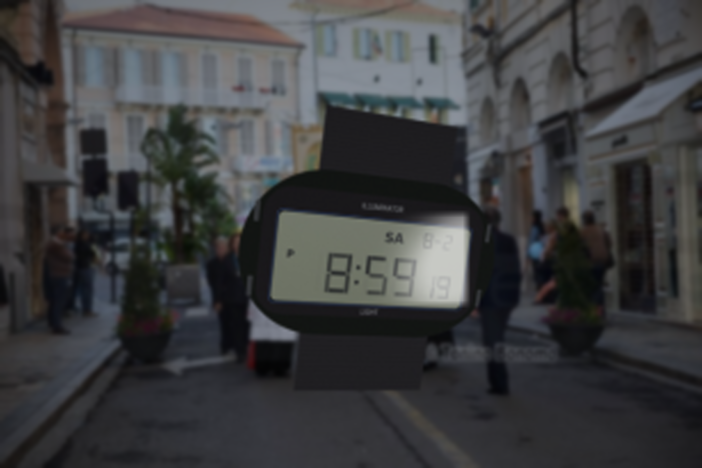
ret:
8:59:19
